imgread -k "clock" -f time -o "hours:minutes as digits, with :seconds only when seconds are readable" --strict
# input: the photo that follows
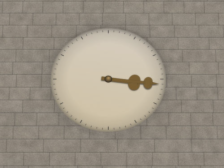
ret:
3:16
